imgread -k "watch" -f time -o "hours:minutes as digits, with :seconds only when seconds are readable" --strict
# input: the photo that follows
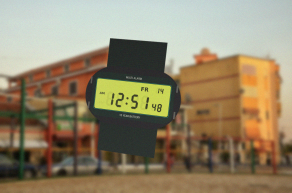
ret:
12:51:48
